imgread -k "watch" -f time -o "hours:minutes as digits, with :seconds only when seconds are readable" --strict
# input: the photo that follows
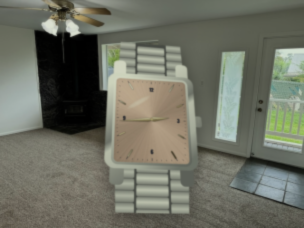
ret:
2:44
